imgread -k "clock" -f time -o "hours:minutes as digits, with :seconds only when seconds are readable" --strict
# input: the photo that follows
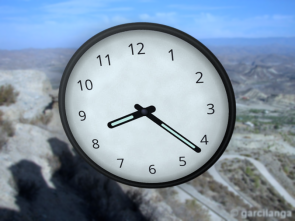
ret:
8:22
